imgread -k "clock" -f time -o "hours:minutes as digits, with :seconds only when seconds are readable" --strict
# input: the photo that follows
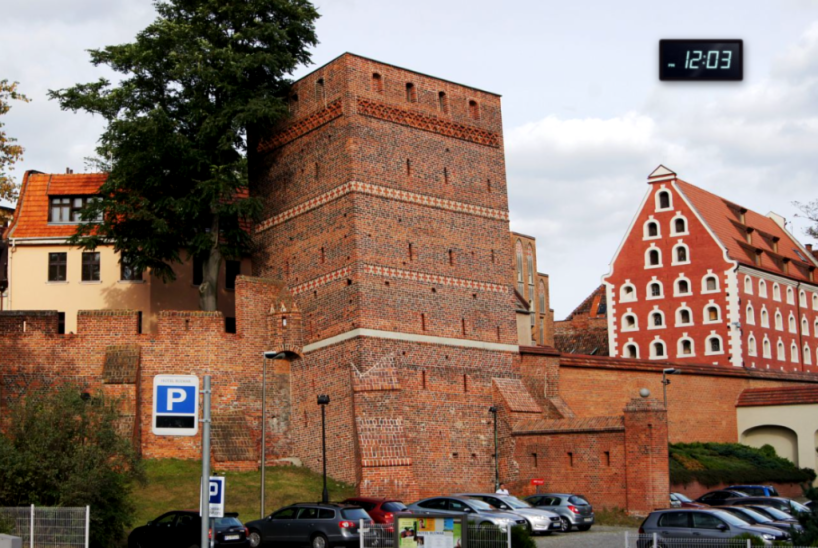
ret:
12:03
